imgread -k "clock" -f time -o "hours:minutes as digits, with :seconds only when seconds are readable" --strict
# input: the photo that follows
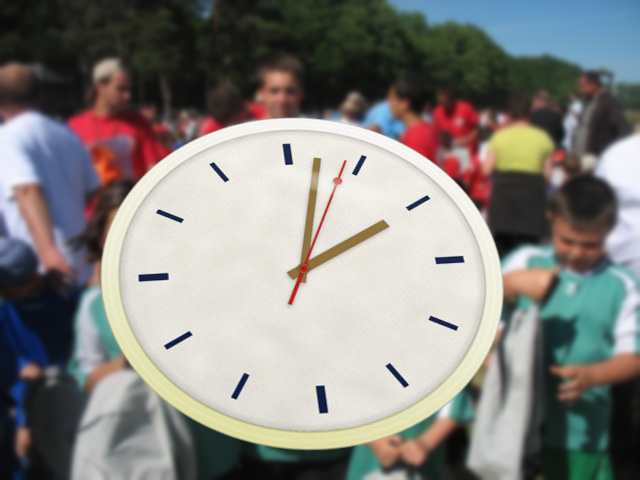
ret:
2:02:04
